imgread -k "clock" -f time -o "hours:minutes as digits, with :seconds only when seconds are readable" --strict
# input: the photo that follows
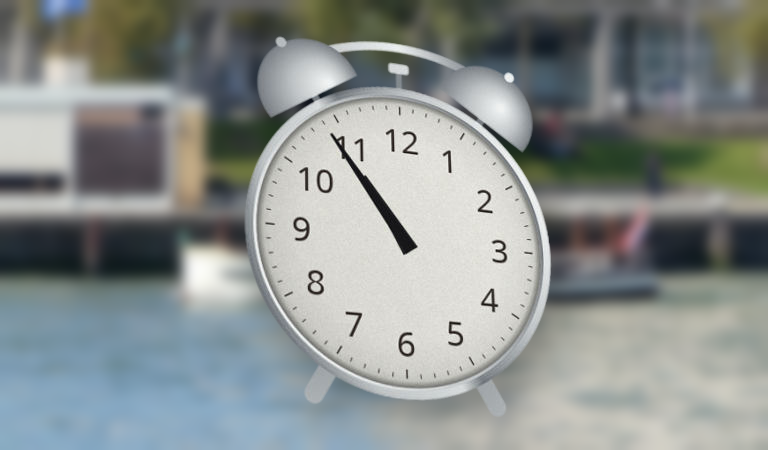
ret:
10:54
